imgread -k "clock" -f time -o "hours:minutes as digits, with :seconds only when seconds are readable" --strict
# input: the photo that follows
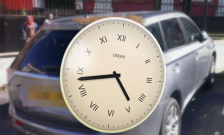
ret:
4:43
